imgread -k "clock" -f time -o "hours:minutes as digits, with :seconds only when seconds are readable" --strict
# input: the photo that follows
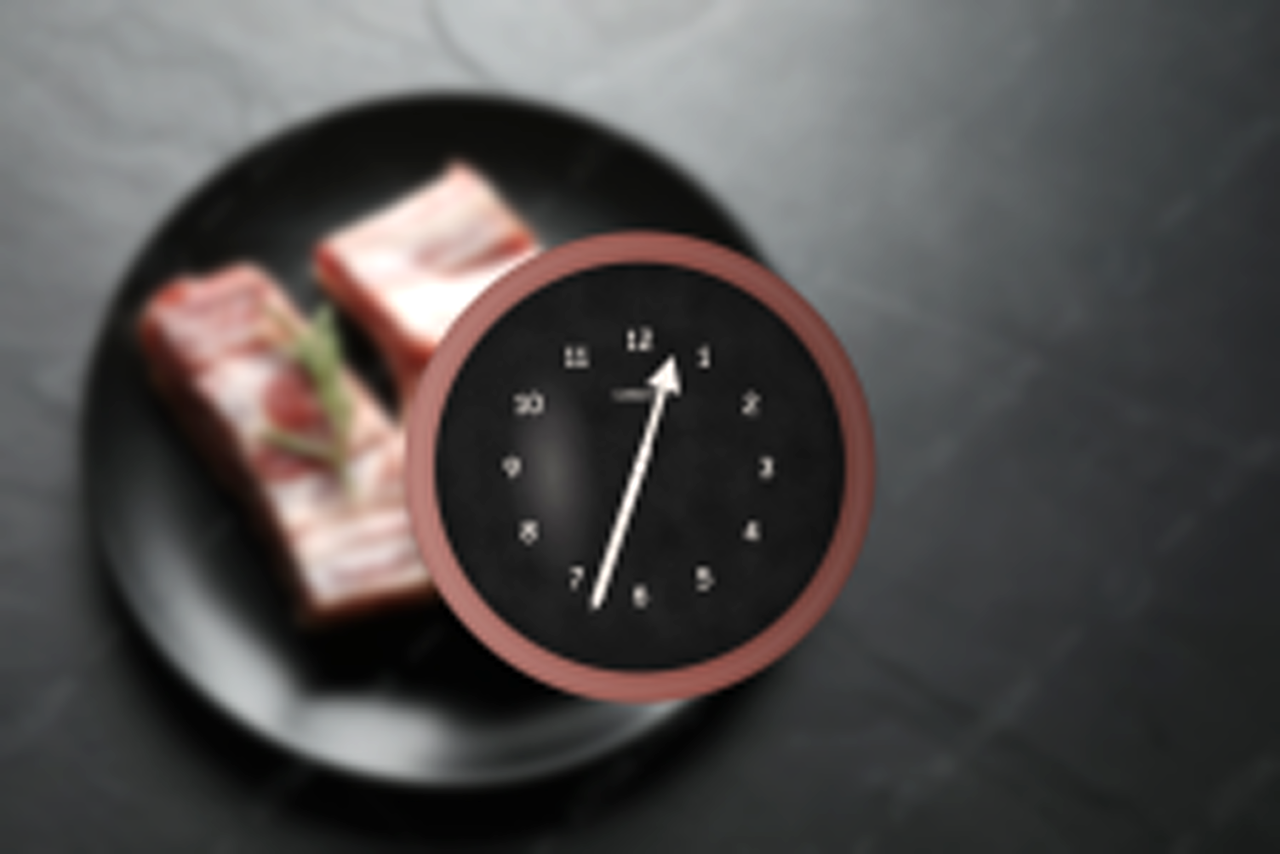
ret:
12:33
